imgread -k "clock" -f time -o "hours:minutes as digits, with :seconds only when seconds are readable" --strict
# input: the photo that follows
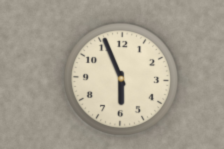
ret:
5:56
